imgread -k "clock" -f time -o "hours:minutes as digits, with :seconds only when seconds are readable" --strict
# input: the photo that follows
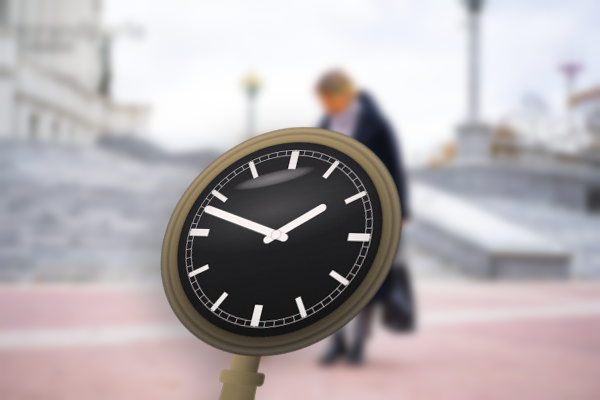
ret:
1:48
